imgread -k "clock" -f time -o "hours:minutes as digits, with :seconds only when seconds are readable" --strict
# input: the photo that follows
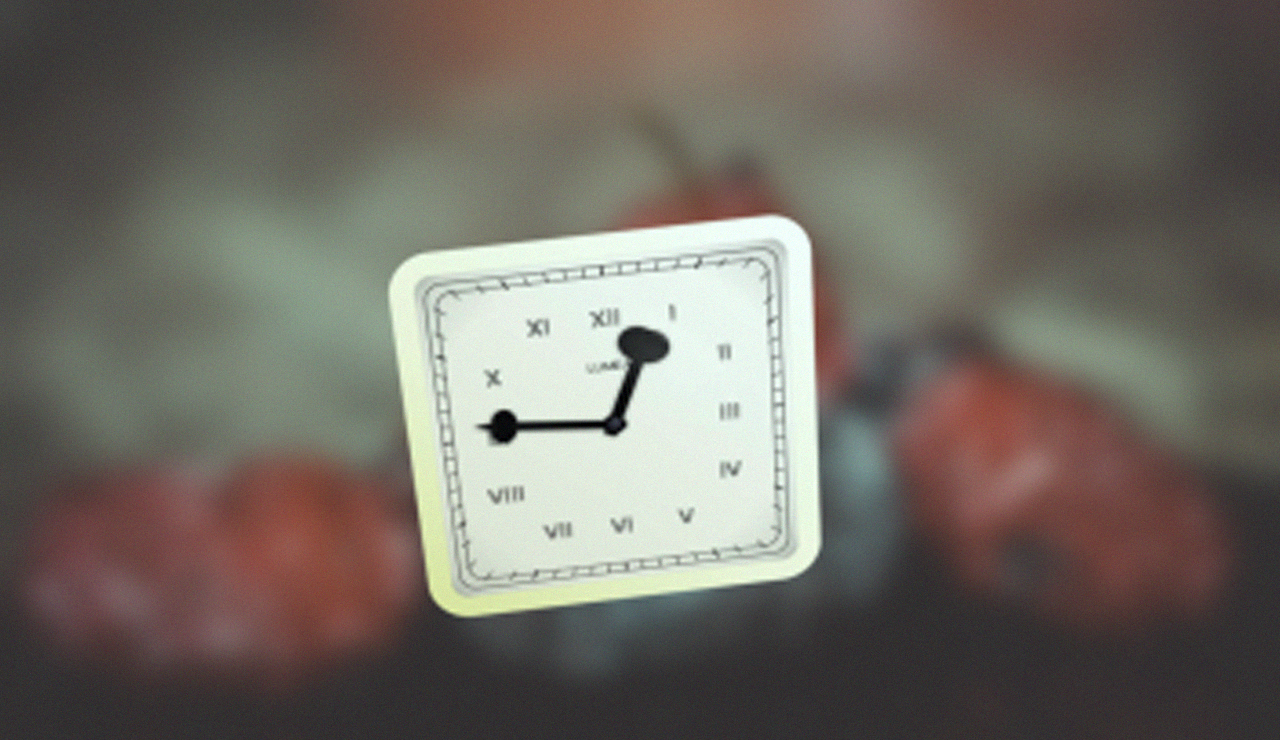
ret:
12:46
